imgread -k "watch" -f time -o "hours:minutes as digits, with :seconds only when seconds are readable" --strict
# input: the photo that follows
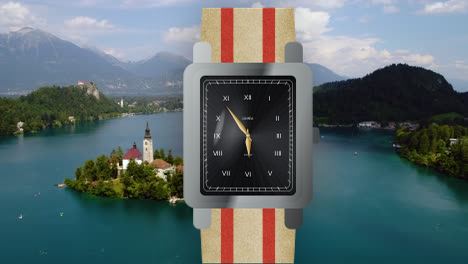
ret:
5:54
